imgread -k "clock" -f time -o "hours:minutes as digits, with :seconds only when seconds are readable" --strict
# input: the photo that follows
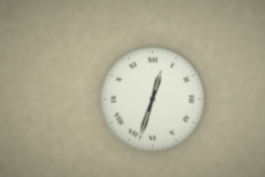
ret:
12:33
